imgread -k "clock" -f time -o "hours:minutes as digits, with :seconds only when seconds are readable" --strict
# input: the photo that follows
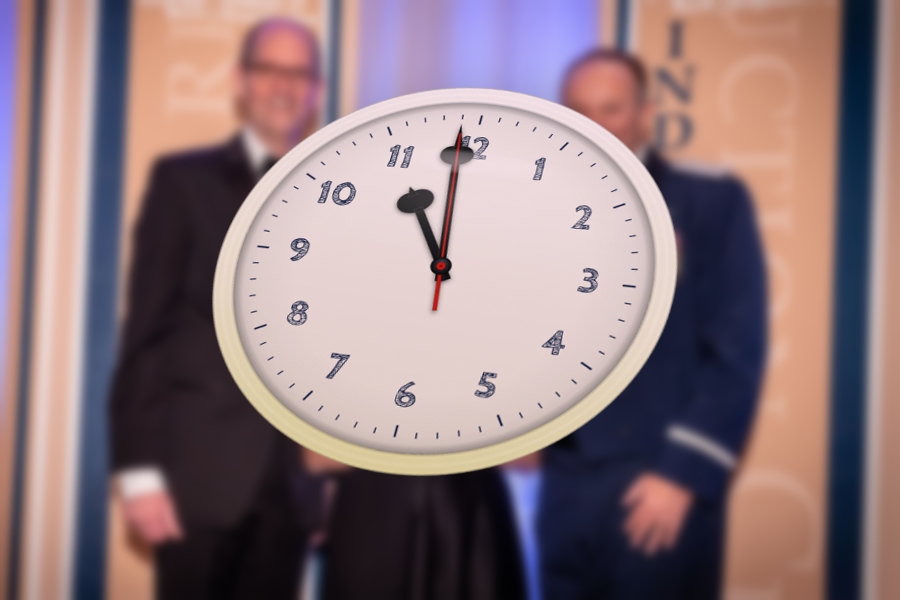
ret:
10:58:59
